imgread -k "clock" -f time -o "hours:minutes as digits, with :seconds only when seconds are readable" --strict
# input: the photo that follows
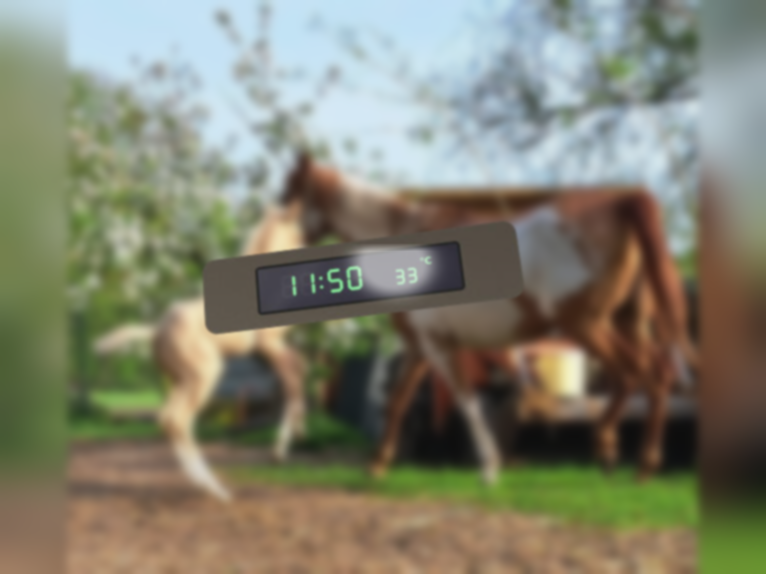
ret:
11:50
